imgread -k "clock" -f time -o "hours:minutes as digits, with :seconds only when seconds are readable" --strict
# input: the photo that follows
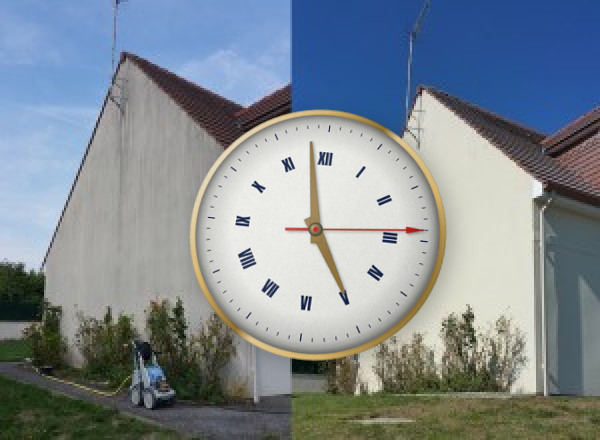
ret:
4:58:14
